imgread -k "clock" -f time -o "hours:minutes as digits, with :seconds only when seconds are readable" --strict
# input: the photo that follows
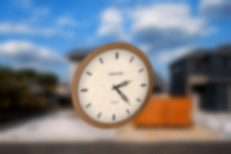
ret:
2:23
